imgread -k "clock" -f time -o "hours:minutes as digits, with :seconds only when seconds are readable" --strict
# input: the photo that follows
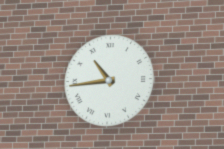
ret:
10:44
